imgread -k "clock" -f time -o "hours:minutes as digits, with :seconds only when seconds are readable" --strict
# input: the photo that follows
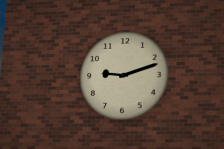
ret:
9:12
